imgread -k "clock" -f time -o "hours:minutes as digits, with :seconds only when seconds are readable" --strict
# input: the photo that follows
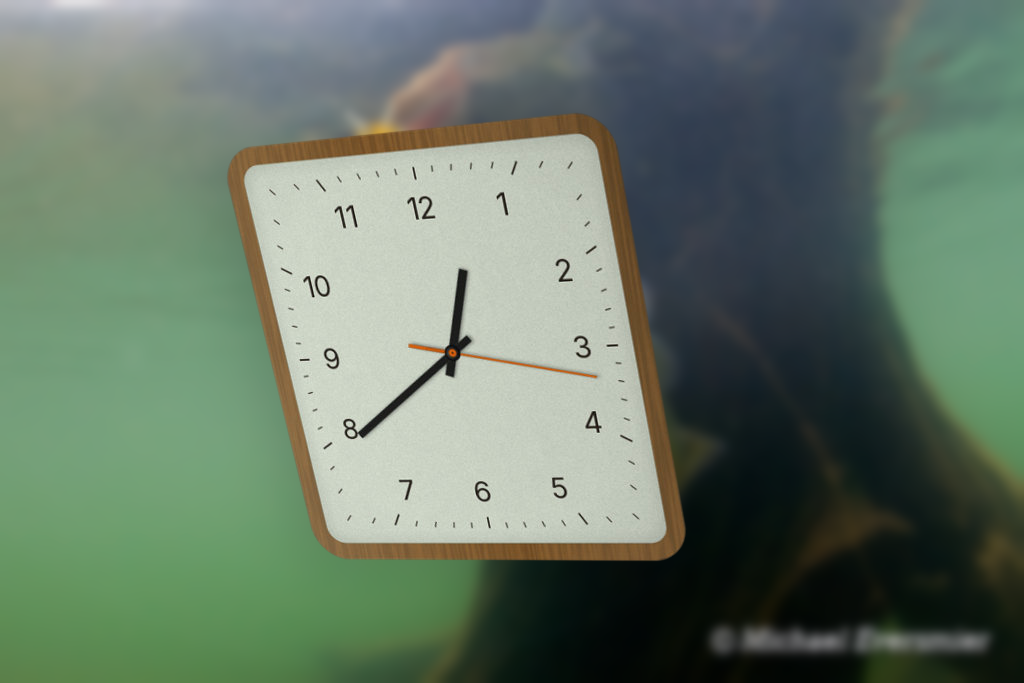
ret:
12:39:17
